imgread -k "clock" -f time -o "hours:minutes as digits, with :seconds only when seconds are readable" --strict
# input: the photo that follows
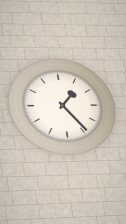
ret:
1:24
